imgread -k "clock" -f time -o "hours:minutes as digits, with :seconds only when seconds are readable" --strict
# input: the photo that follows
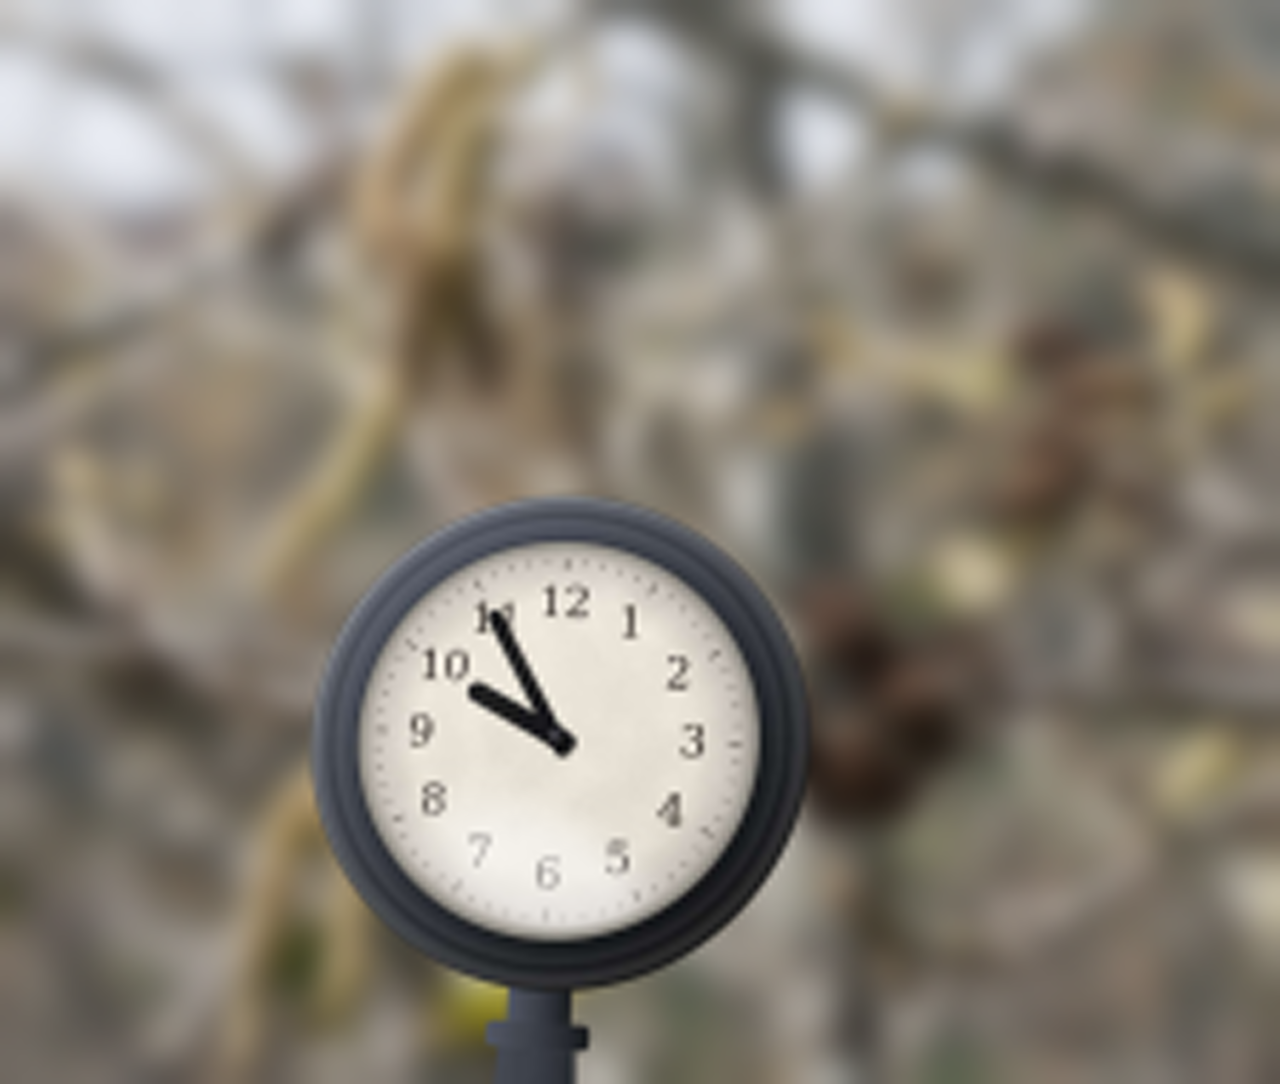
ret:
9:55
